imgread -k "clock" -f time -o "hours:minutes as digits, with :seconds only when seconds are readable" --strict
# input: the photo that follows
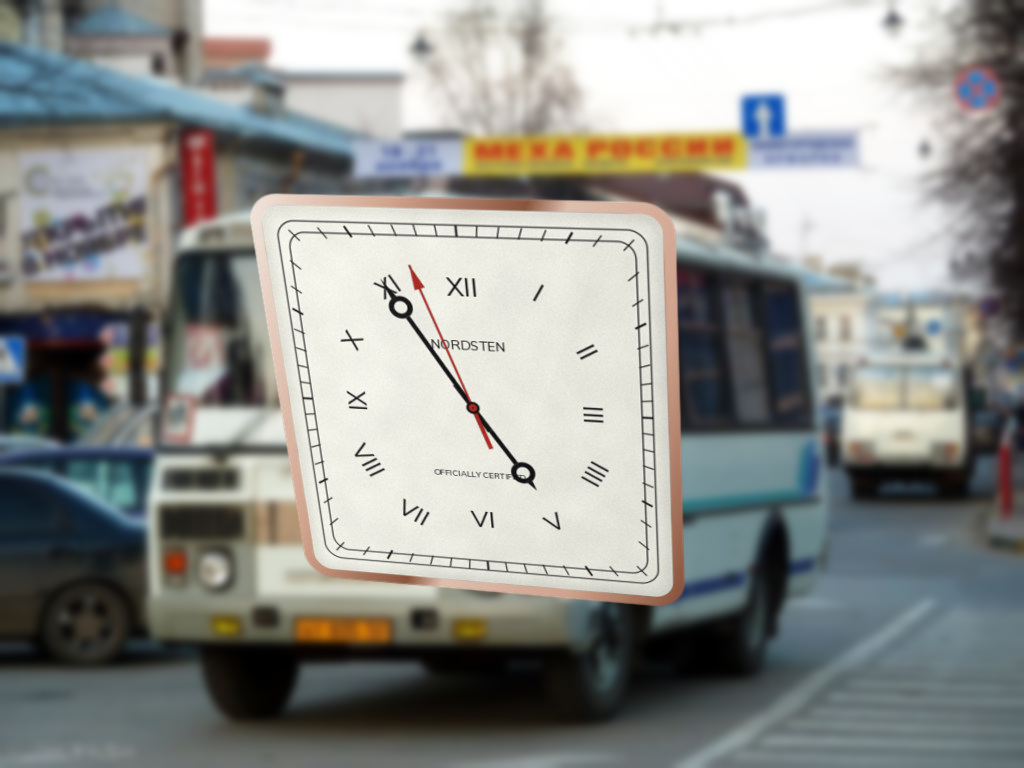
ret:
4:54:57
